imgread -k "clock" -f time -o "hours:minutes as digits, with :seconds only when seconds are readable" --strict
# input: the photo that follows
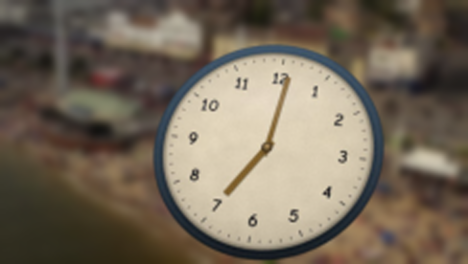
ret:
7:01
